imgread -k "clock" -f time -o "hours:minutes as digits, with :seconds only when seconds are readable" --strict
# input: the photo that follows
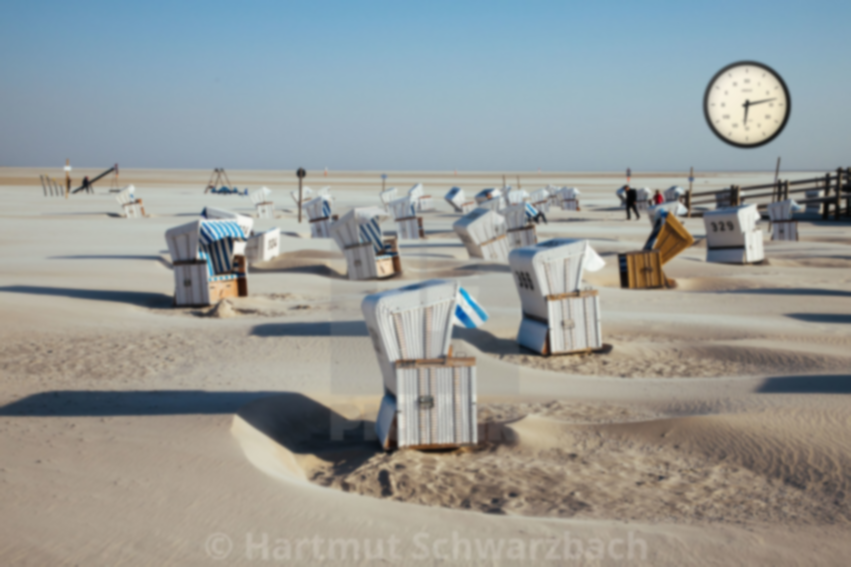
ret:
6:13
